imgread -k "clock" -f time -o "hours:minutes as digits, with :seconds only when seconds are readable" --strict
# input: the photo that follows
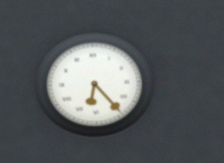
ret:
6:24
